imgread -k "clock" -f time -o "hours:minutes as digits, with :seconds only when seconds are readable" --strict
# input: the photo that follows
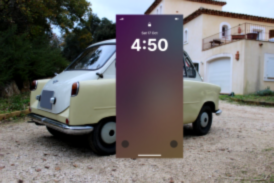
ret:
4:50
